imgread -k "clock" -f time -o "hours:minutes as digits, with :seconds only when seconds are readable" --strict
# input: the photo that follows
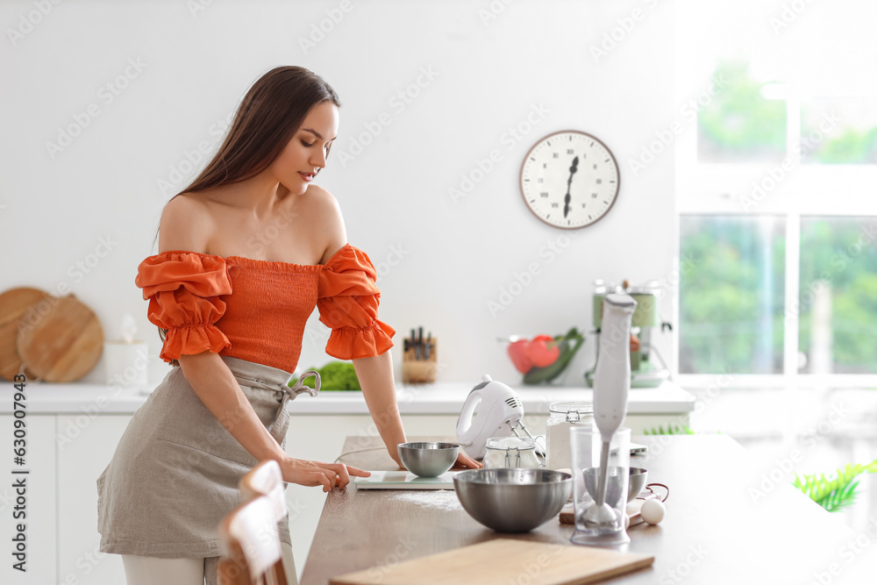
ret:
12:31
